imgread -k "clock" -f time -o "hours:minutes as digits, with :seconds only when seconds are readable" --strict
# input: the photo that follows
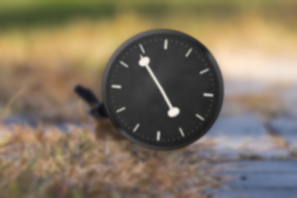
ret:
4:54
